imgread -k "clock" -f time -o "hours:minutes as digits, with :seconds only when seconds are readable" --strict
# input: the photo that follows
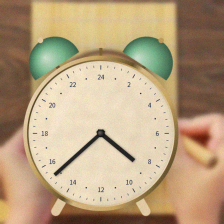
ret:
8:38
